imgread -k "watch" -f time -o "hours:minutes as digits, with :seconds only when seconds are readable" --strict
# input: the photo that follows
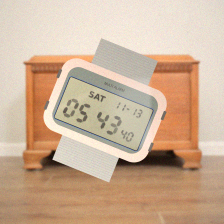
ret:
5:43:40
